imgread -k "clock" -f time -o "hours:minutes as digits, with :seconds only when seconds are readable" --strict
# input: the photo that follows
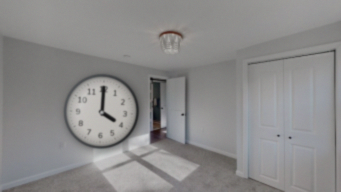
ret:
4:00
